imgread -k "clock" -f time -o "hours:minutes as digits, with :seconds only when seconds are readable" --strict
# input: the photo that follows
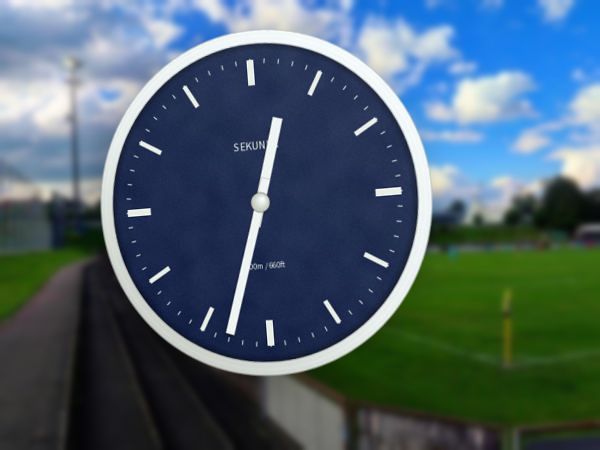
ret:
12:33
